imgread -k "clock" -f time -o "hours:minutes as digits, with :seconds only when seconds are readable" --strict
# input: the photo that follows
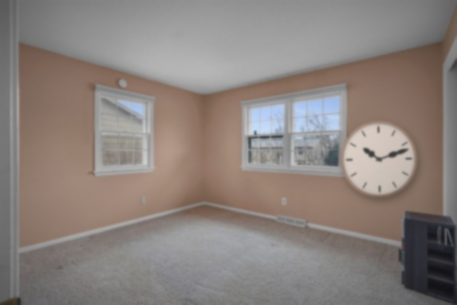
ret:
10:12
